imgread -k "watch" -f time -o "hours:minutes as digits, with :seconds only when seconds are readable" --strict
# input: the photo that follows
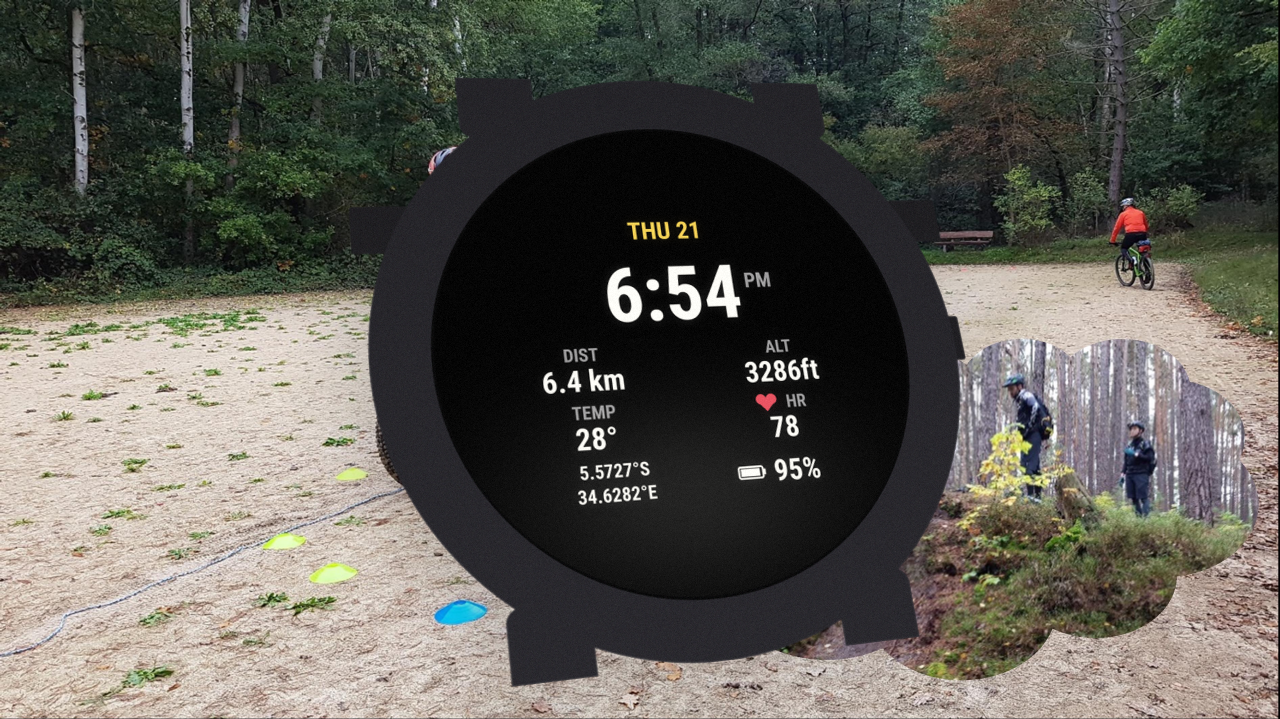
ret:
6:54
